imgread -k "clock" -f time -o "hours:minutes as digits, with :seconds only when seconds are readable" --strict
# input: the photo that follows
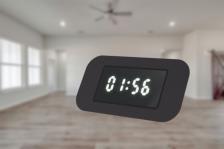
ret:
1:56
